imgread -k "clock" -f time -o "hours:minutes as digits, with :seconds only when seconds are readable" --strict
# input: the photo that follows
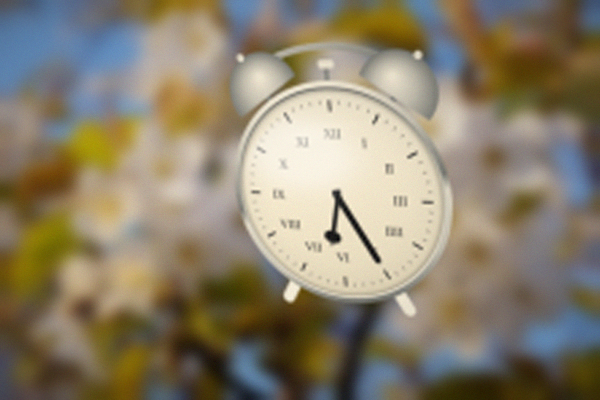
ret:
6:25
